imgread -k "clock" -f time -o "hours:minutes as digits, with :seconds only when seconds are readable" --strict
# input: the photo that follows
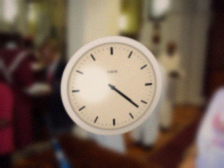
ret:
4:22
